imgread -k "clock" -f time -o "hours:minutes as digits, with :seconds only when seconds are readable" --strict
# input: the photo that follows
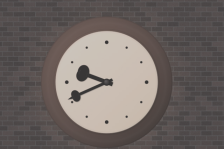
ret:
9:41
